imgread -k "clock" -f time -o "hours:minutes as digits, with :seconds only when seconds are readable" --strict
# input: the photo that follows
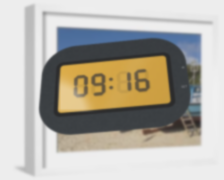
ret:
9:16
